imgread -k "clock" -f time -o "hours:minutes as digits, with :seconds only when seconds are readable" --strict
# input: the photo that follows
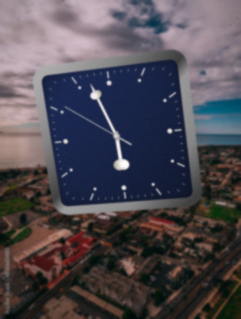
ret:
5:56:51
